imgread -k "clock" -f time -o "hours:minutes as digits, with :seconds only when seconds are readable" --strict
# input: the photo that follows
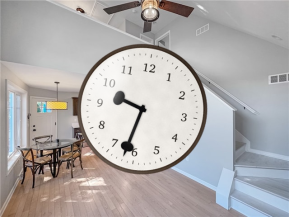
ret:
9:32
